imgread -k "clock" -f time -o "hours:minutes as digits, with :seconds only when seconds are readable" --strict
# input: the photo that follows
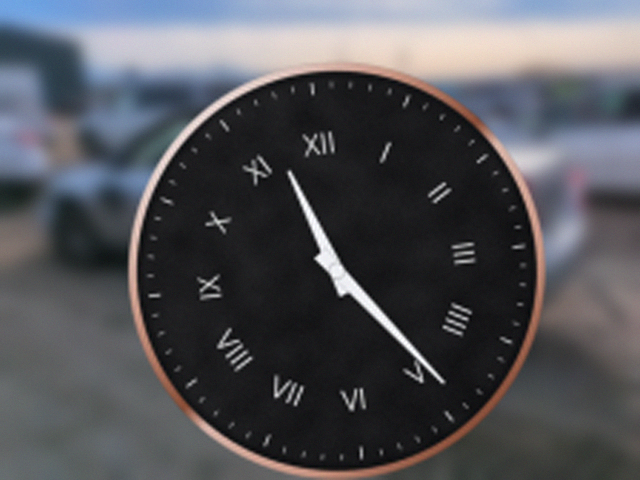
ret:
11:24
